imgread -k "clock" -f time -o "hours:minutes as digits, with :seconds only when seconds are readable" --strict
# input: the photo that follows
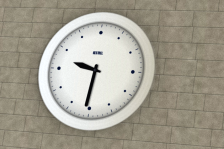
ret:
9:31
